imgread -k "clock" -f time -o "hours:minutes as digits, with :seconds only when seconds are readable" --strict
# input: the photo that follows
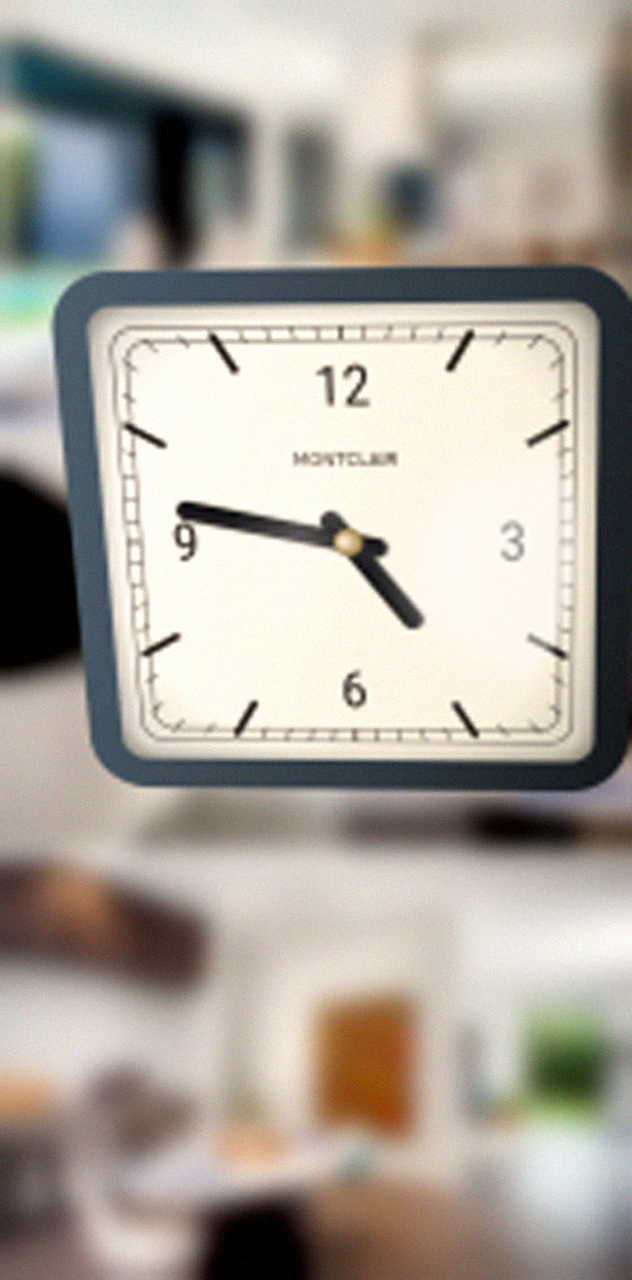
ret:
4:47
